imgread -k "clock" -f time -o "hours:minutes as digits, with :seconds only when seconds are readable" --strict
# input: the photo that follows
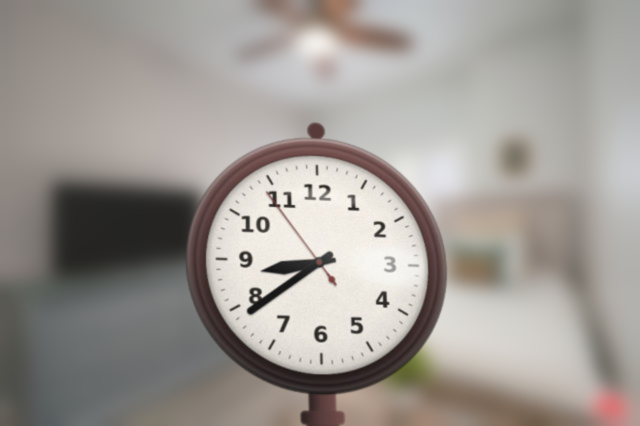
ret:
8:38:54
